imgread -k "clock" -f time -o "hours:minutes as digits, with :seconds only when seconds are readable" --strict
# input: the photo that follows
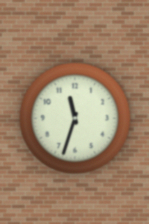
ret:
11:33
